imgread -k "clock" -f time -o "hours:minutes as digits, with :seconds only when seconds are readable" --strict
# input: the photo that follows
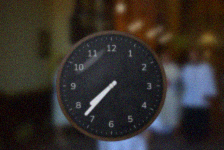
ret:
7:37
